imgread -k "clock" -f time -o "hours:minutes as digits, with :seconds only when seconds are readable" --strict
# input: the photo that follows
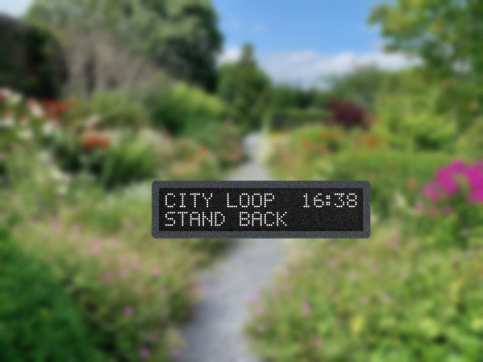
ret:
16:38
